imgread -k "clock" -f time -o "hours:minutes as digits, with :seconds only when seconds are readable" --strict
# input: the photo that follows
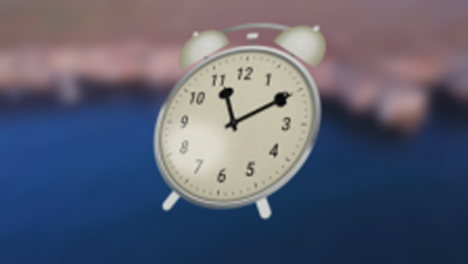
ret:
11:10
